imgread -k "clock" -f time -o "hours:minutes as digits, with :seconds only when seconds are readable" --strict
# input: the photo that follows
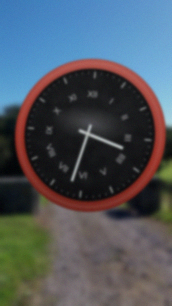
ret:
3:32
